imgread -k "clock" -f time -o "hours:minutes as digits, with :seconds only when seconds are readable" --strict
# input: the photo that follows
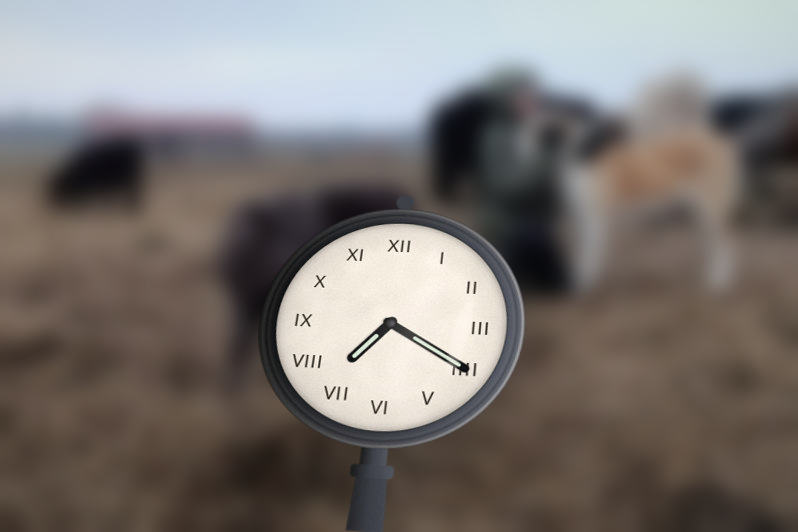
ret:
7:20
